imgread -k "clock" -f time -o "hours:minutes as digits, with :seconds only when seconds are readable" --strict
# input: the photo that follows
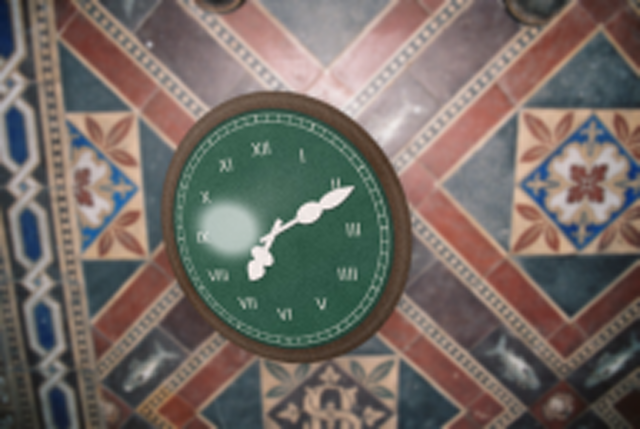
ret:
7:11
